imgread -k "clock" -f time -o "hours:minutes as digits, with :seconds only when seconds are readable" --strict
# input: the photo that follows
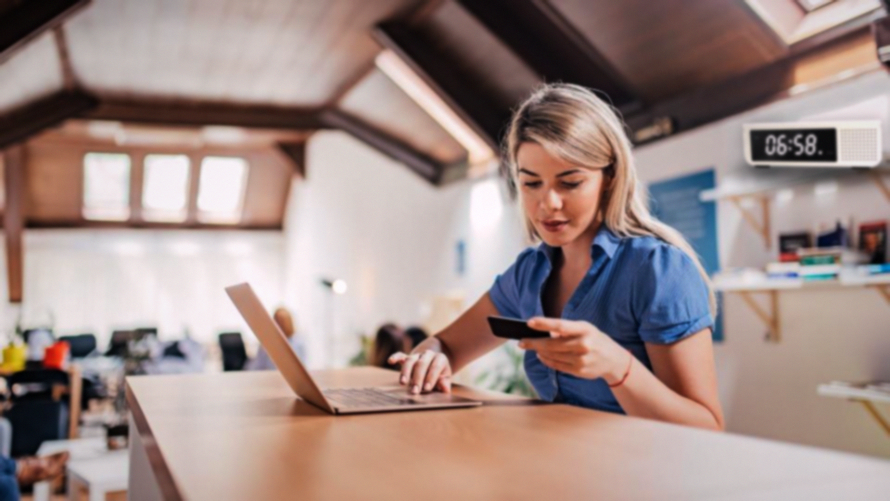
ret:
6:58
